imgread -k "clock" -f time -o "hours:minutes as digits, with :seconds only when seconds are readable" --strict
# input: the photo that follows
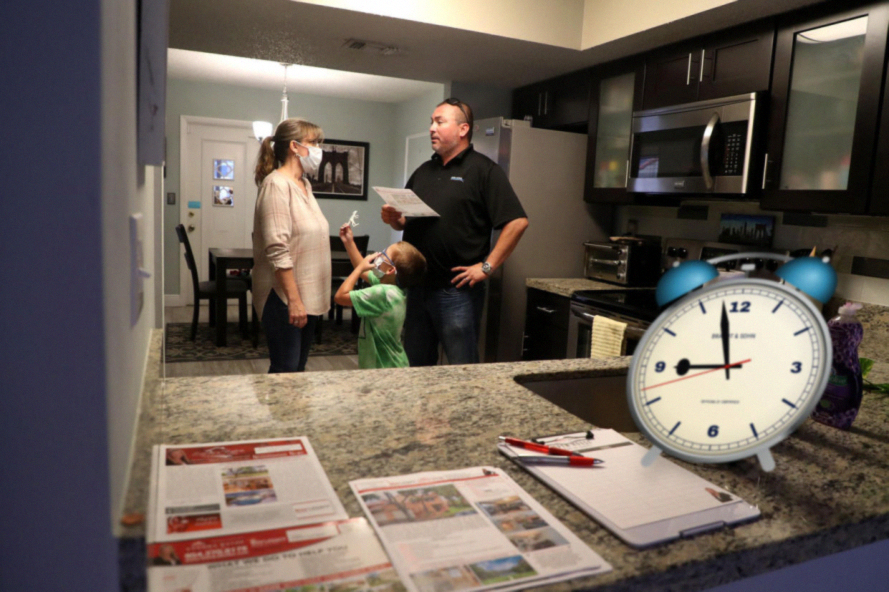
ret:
8:57:42
